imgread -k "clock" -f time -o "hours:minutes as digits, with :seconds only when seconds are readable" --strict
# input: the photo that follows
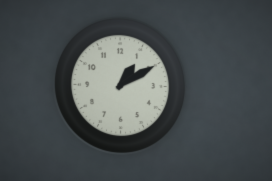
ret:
1:10
